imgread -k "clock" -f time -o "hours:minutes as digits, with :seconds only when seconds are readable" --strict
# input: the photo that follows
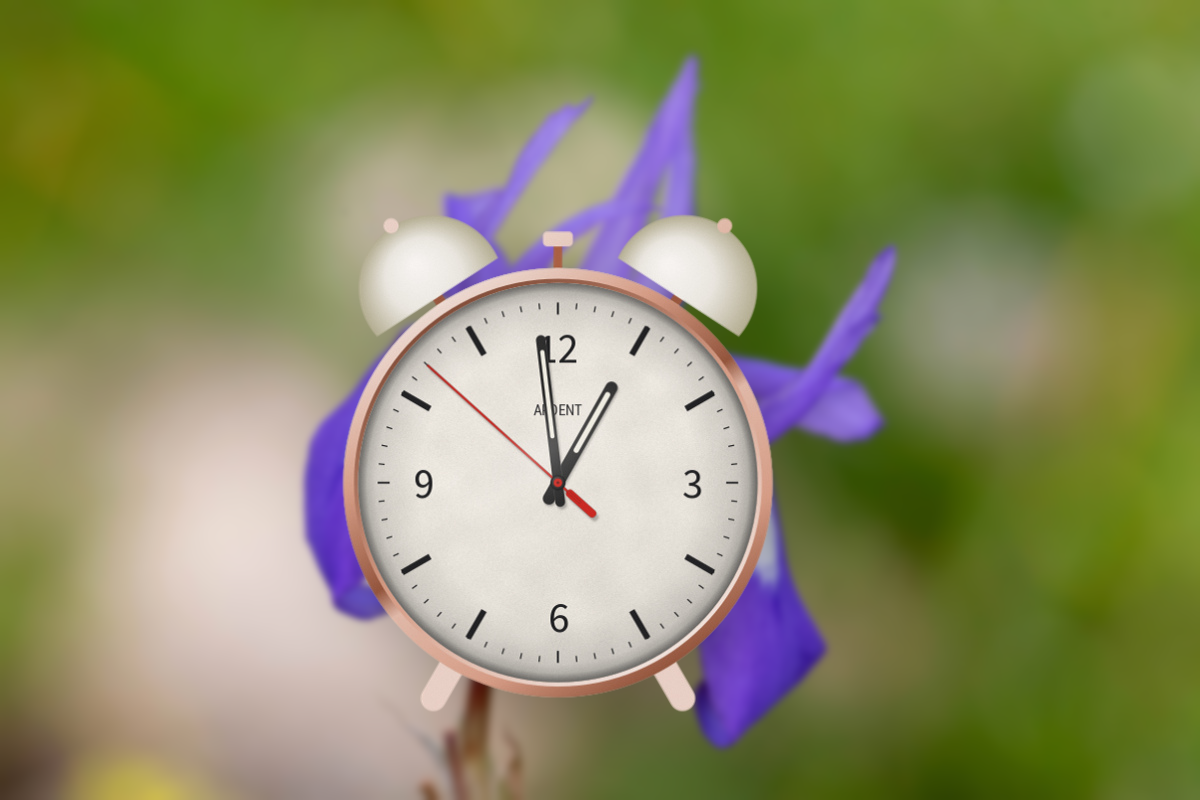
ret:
12:58:52
